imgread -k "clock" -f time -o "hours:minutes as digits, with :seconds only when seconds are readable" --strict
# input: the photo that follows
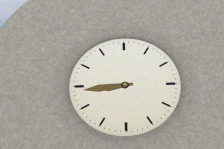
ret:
8:44
